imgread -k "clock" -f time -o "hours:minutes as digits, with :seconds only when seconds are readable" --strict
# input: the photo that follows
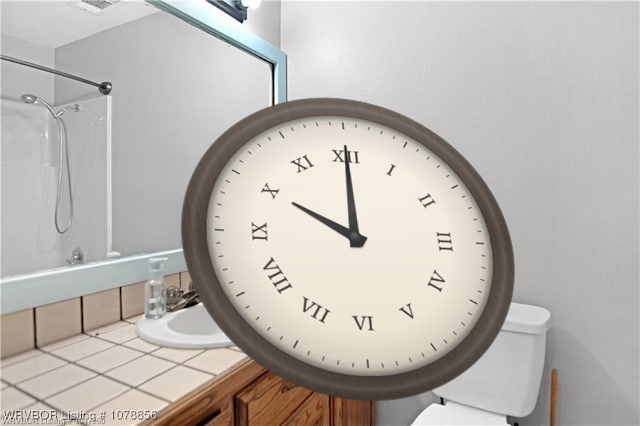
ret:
10:00
